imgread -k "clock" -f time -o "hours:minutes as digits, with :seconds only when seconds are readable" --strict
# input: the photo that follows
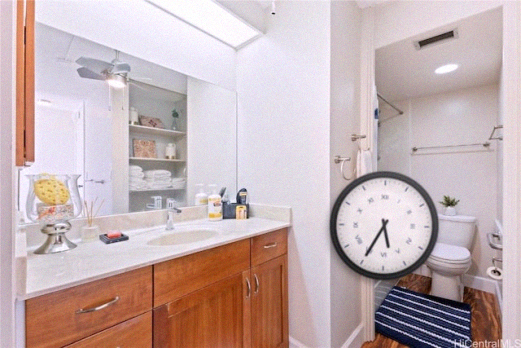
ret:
5:35
